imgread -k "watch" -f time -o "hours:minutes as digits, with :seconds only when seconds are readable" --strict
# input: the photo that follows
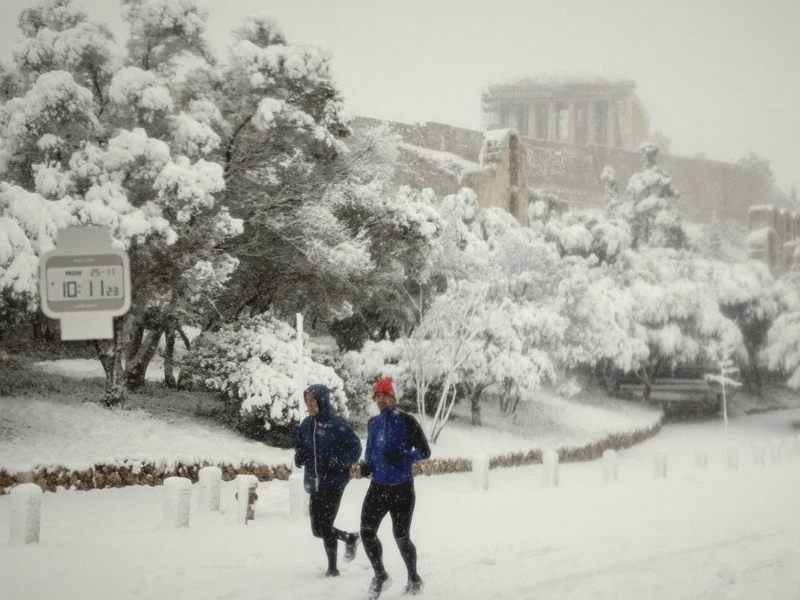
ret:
10:11
